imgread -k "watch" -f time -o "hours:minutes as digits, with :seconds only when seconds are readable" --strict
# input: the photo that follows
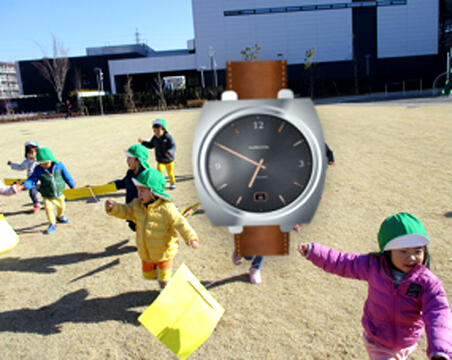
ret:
6:50
